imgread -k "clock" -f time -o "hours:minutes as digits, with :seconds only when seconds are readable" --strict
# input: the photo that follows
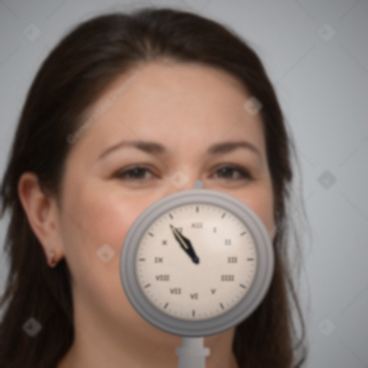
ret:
10:54
